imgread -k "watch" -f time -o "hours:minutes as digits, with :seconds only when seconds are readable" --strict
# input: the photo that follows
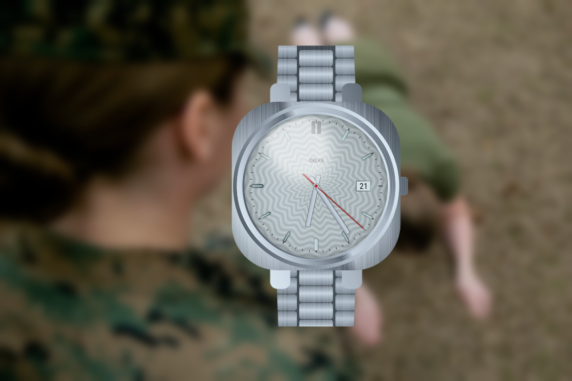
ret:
6:24:22
